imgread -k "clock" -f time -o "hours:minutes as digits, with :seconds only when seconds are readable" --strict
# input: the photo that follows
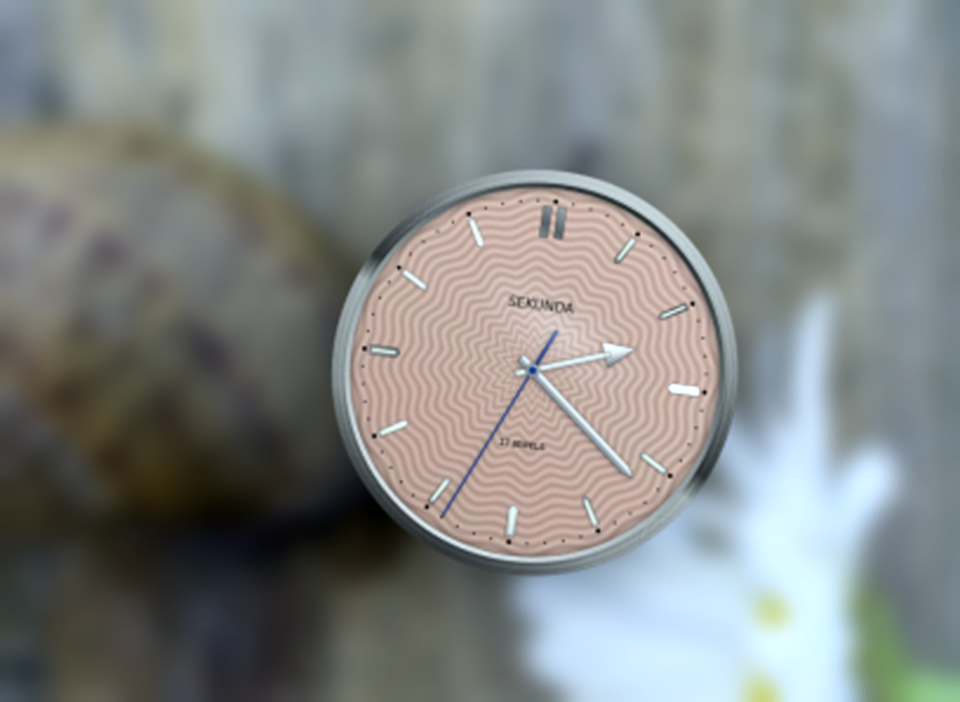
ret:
2:21:34
